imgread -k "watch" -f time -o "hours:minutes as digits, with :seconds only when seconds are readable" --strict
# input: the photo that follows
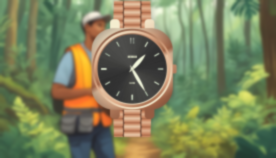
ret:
1:25
